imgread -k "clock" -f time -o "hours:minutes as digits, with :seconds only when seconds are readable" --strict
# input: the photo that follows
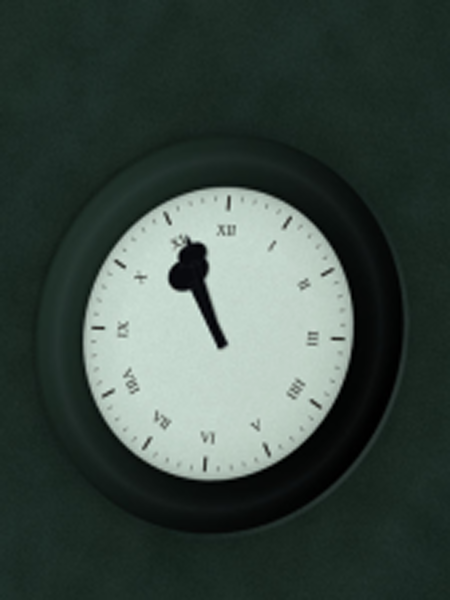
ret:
10:56
